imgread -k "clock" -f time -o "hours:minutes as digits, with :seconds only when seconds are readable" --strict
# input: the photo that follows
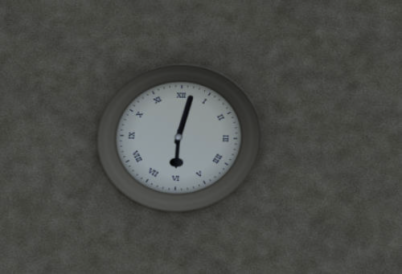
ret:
6:02
